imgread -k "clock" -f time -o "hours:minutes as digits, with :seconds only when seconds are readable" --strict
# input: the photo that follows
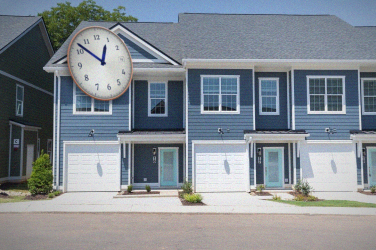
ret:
12:52
